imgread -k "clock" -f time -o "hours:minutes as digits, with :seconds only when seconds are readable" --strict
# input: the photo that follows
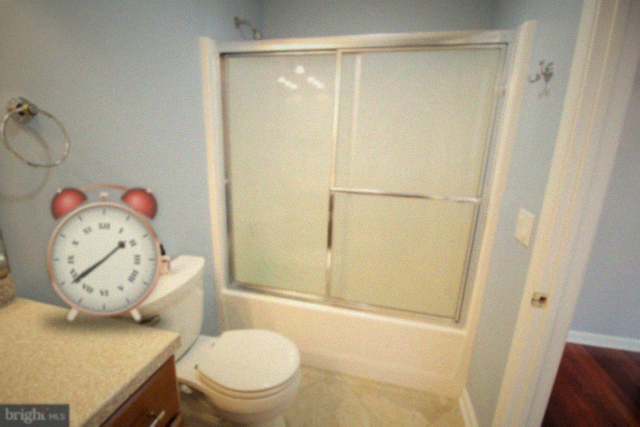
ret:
1:39
